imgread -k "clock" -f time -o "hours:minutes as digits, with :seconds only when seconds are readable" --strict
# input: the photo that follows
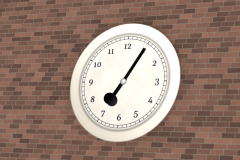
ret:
7:05
